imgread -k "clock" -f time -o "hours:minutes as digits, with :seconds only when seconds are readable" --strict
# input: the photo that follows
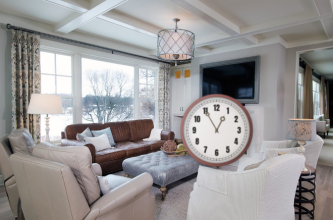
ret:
12:55
